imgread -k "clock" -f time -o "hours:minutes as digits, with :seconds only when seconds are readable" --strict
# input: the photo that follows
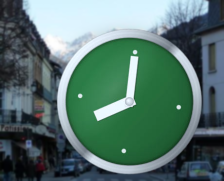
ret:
8:00
